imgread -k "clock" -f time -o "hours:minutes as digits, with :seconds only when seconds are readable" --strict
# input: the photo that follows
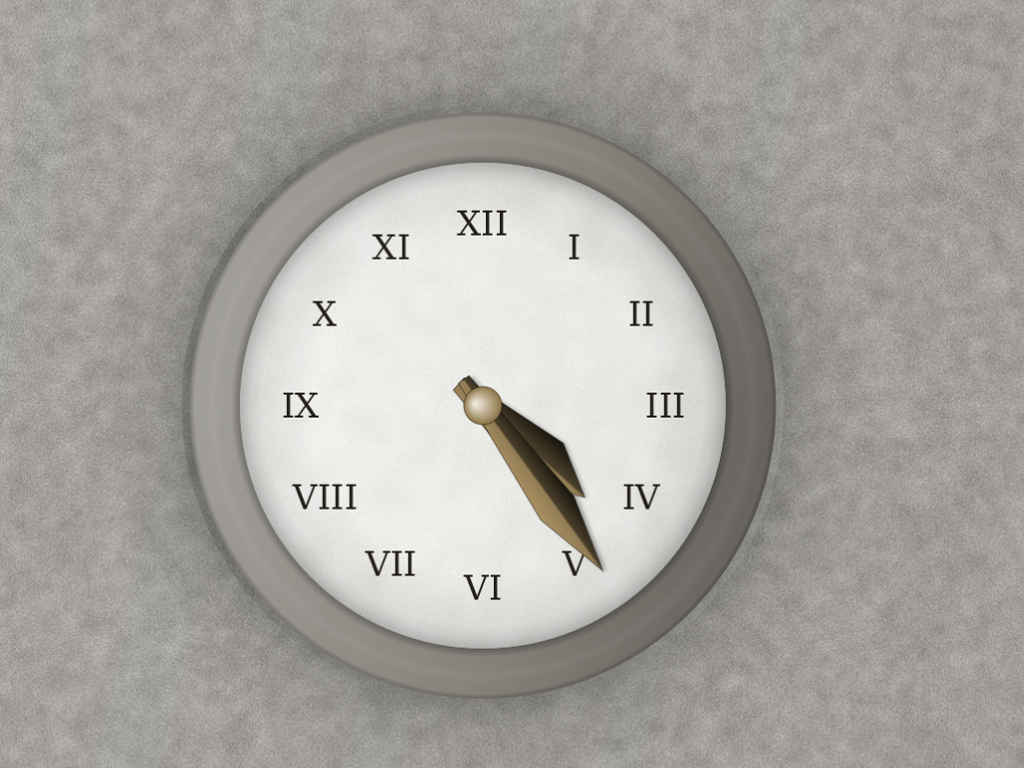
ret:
4:24
